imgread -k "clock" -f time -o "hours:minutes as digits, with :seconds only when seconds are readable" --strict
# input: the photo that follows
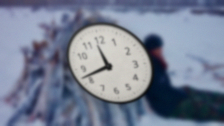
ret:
11:42
